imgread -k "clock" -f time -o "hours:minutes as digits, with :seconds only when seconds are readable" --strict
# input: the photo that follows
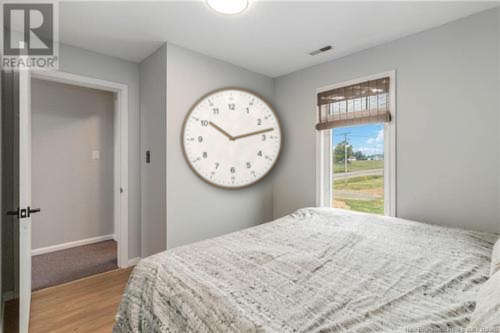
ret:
10:13
